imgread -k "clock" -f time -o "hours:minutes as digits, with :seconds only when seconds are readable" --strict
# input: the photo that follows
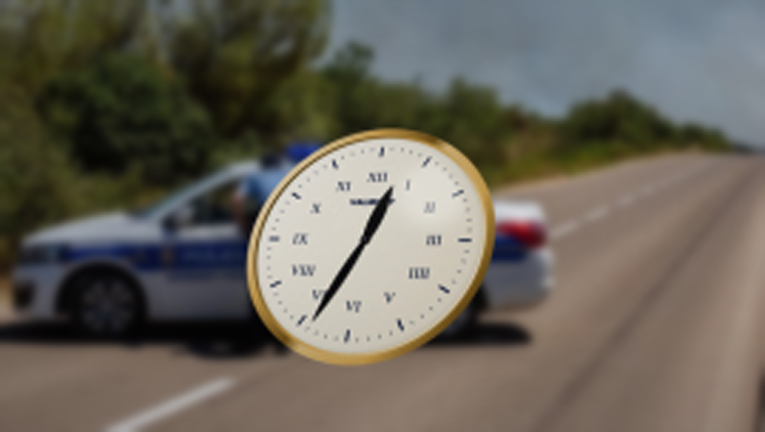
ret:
12:34
